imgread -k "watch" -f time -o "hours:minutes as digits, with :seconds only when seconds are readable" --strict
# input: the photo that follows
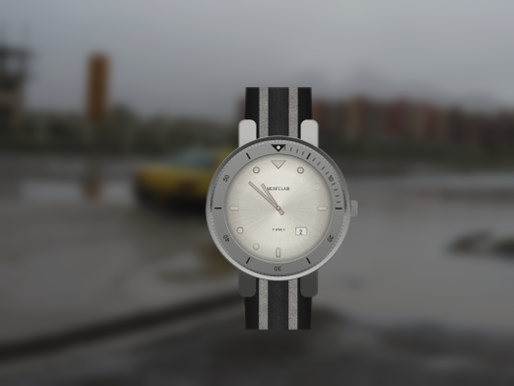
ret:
10:52
